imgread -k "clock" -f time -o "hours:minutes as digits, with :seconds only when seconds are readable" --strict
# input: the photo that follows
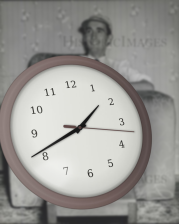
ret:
1:41:17
